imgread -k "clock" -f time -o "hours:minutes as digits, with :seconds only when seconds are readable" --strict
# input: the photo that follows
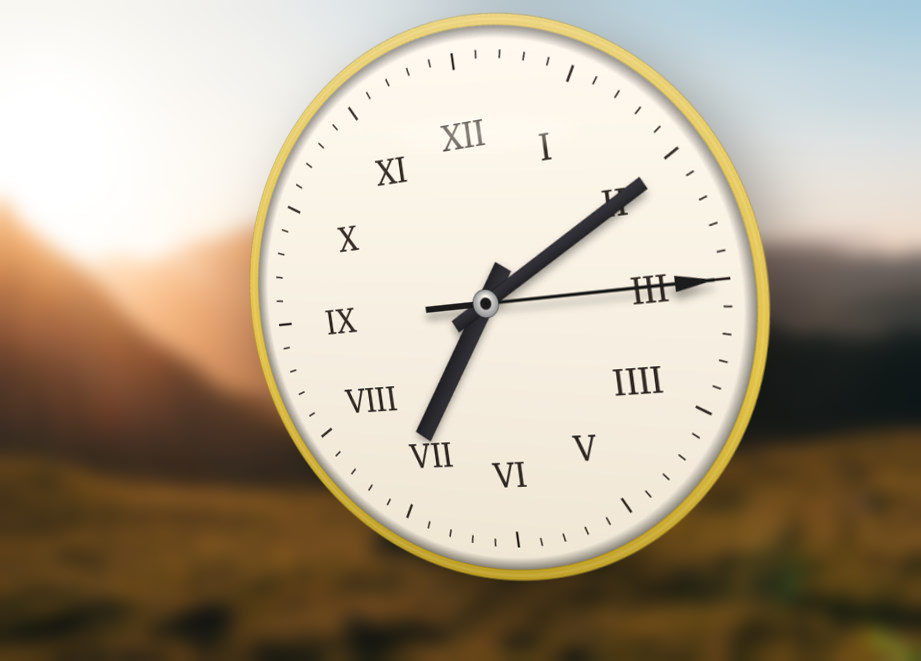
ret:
7:10:15
